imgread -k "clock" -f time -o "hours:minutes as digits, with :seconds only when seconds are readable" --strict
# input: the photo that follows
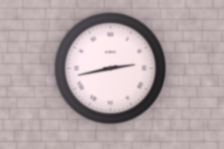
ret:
2:43
